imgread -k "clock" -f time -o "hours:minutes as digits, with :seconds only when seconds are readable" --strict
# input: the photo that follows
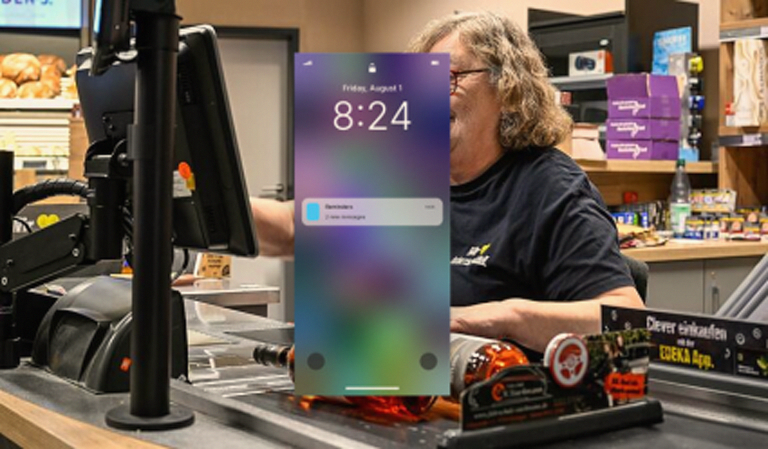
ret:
8:24
